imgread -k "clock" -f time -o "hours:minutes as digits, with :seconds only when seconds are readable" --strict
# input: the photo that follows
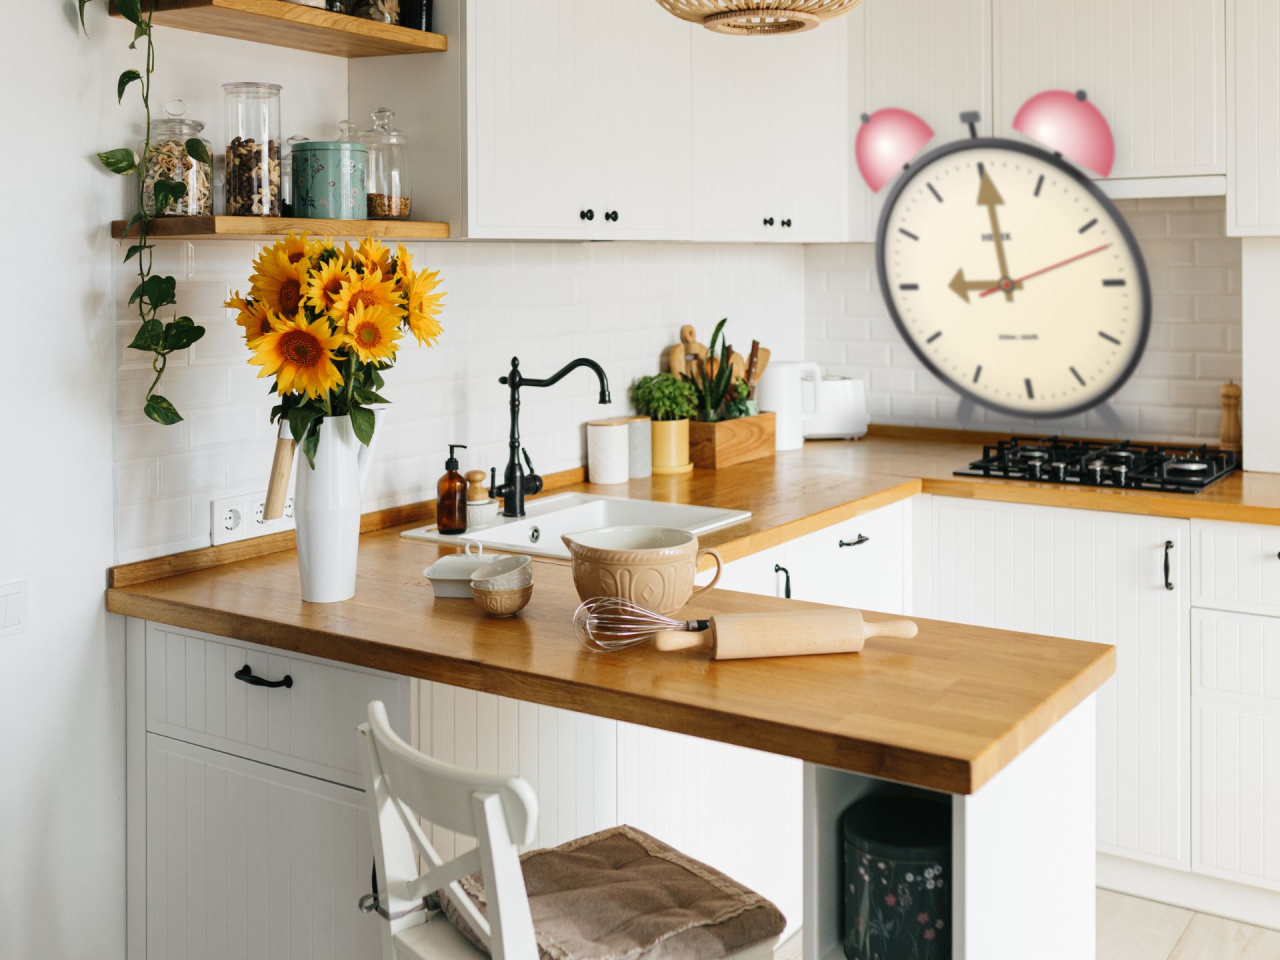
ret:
9:00:12
